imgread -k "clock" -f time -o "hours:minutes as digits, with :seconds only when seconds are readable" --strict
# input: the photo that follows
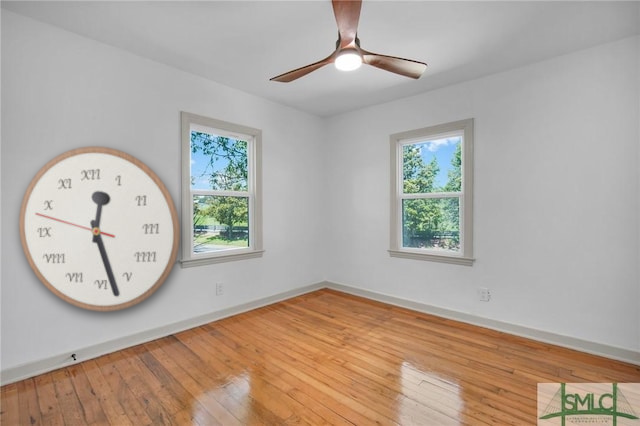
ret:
12:27:48
